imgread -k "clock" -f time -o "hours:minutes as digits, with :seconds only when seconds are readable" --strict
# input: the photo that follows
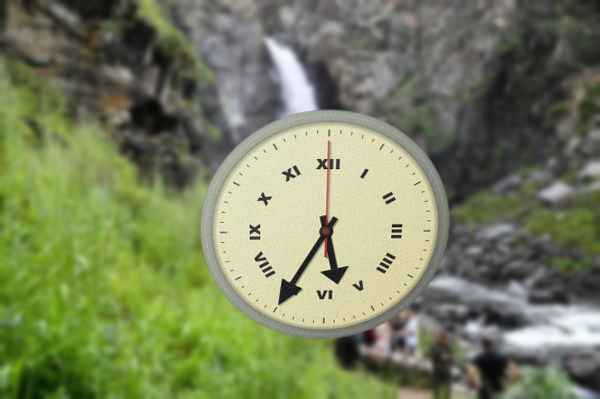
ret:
5:35:00
